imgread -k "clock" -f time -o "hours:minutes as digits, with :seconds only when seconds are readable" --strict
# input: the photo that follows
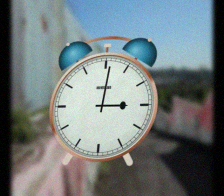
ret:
3:01
